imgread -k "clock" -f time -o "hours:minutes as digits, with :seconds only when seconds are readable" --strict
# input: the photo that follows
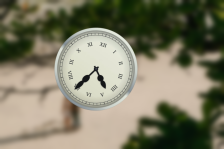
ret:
4:35
